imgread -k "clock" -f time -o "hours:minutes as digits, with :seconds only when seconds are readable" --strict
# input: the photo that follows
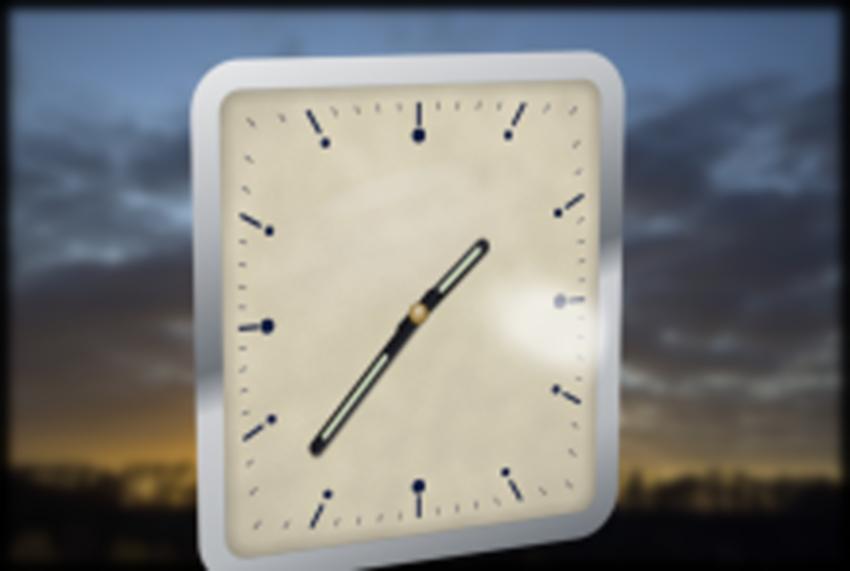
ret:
1:37
